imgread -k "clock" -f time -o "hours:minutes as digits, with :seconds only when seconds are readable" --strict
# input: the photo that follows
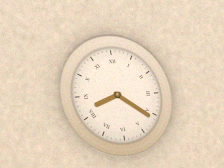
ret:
8:21
